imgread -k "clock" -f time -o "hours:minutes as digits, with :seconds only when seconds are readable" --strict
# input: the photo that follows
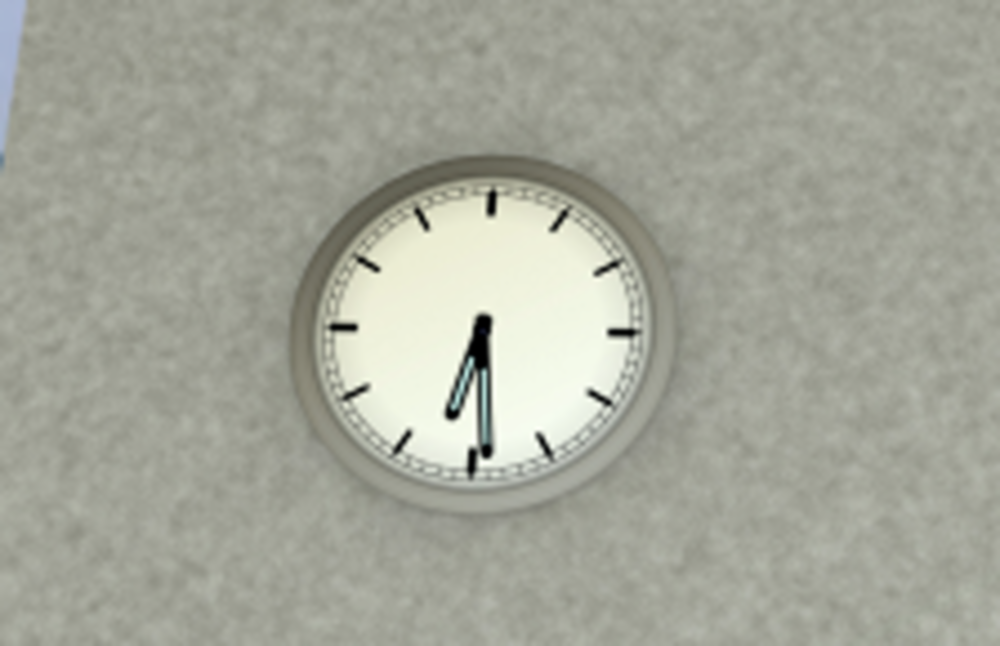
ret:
6:29
